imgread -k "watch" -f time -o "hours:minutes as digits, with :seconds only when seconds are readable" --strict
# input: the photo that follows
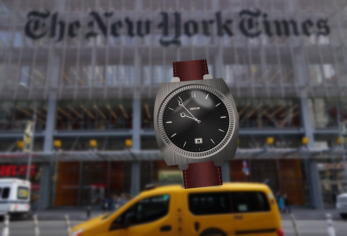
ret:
9:54
